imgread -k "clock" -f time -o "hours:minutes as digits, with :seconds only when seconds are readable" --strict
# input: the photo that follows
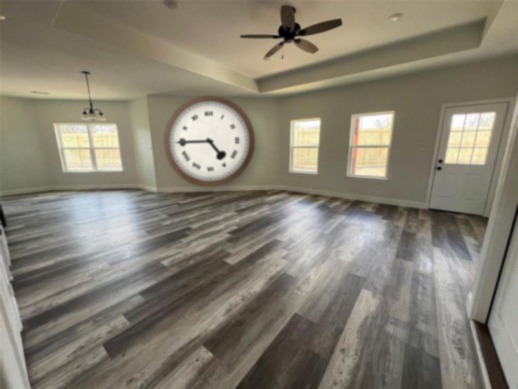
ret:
4:45
